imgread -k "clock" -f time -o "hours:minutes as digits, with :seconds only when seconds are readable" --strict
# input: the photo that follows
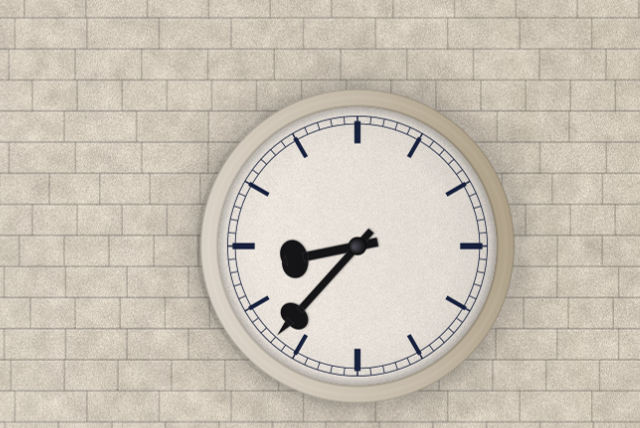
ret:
8:37
